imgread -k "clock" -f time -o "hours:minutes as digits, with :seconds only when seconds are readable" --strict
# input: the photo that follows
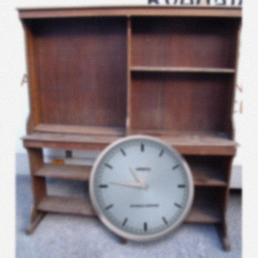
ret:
10:46
